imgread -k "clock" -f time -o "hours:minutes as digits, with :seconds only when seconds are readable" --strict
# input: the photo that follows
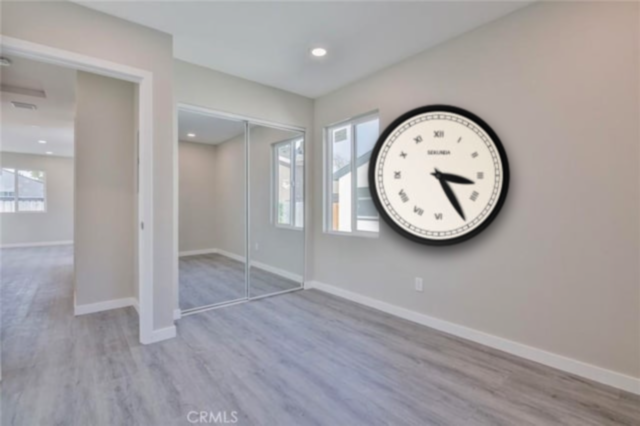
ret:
3:25
